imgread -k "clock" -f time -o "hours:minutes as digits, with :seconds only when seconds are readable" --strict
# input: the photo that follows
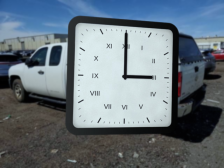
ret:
3:00
